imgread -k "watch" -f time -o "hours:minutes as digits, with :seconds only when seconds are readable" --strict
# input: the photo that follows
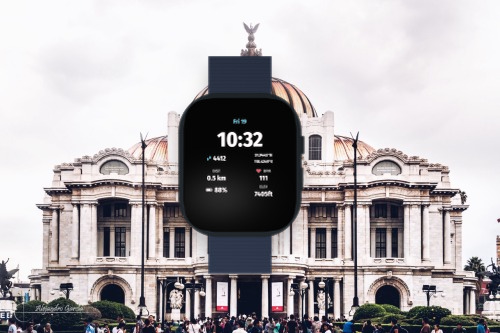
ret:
10:32
